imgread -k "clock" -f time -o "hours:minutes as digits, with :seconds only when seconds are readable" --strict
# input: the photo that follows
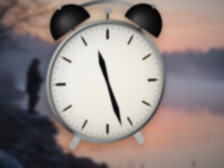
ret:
11:27
